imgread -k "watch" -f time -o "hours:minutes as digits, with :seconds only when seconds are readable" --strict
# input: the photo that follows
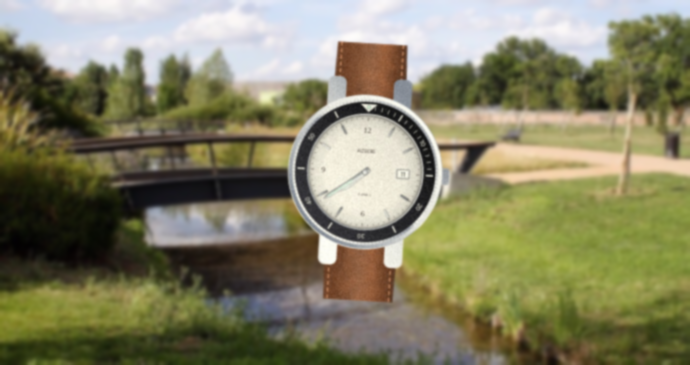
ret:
7:39
